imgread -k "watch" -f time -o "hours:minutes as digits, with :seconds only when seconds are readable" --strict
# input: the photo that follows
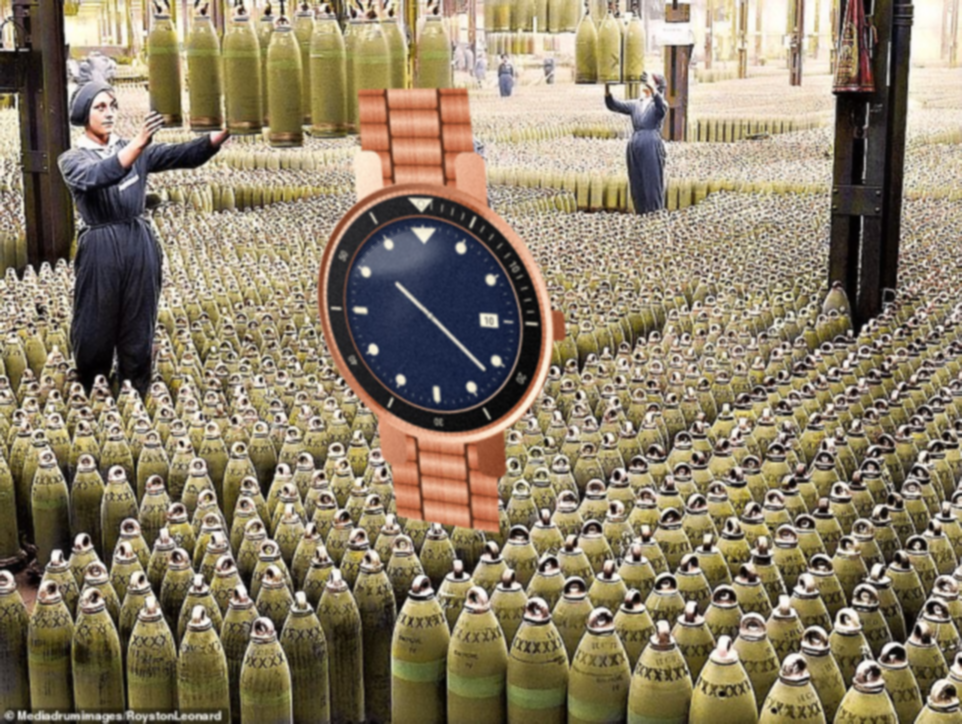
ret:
10:22
